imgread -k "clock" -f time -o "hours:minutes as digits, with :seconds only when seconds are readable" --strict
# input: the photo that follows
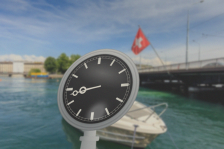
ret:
8:43
